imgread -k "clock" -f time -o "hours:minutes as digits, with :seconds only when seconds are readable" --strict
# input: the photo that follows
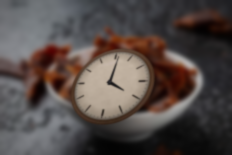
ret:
4:01
